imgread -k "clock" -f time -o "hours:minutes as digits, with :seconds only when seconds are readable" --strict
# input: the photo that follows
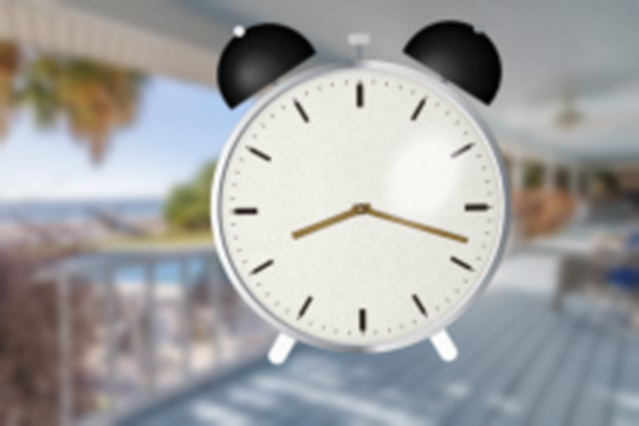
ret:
8:18
